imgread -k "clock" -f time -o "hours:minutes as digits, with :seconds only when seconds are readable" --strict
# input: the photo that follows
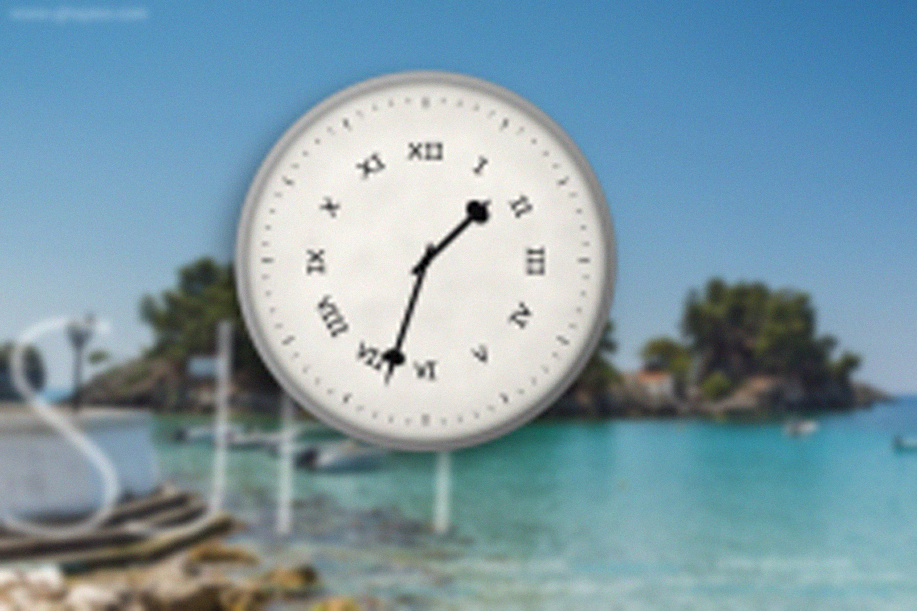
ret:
1:33
